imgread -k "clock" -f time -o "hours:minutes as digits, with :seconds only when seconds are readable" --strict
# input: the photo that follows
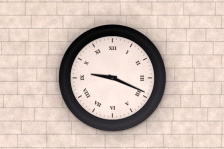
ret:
9:19
